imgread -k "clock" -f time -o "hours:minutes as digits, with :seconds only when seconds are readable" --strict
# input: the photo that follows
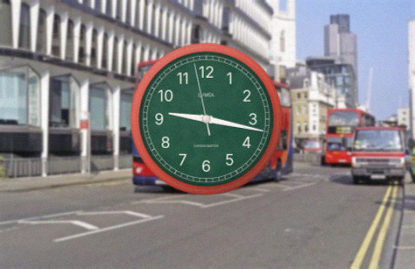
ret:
9:16:58
